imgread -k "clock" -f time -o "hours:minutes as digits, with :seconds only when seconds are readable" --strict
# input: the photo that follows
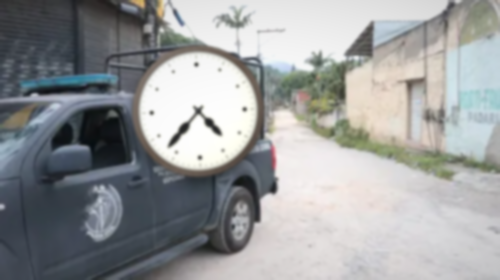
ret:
4:37
